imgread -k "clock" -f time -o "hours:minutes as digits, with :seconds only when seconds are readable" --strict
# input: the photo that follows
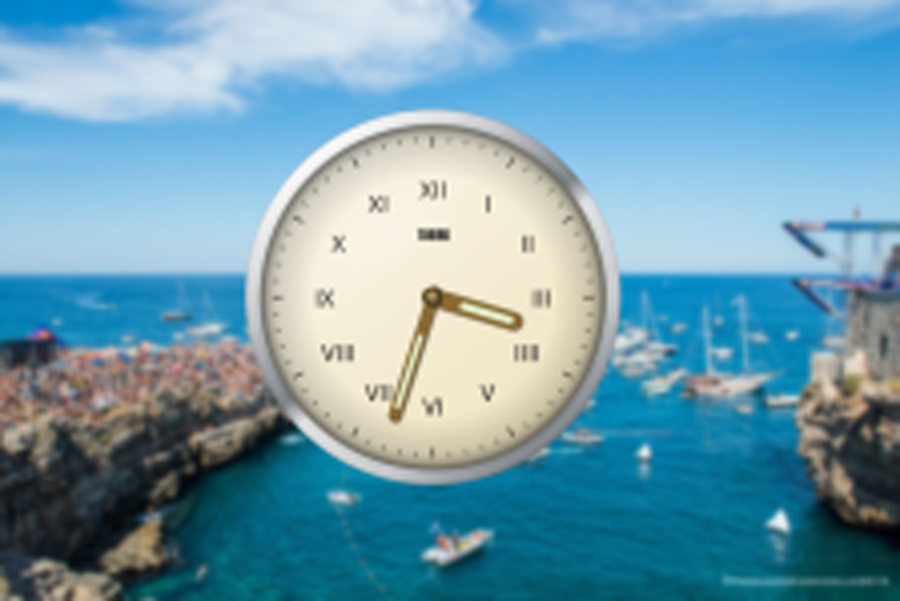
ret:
3:33
